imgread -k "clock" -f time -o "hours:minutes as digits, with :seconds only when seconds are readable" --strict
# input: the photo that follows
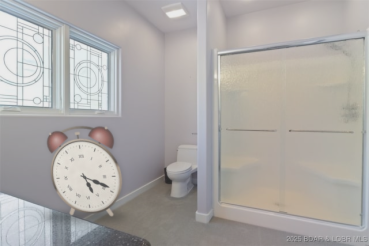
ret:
5:19
